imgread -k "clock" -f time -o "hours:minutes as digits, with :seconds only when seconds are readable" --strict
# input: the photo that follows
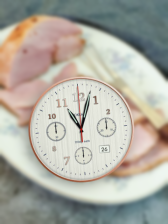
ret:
11:03
